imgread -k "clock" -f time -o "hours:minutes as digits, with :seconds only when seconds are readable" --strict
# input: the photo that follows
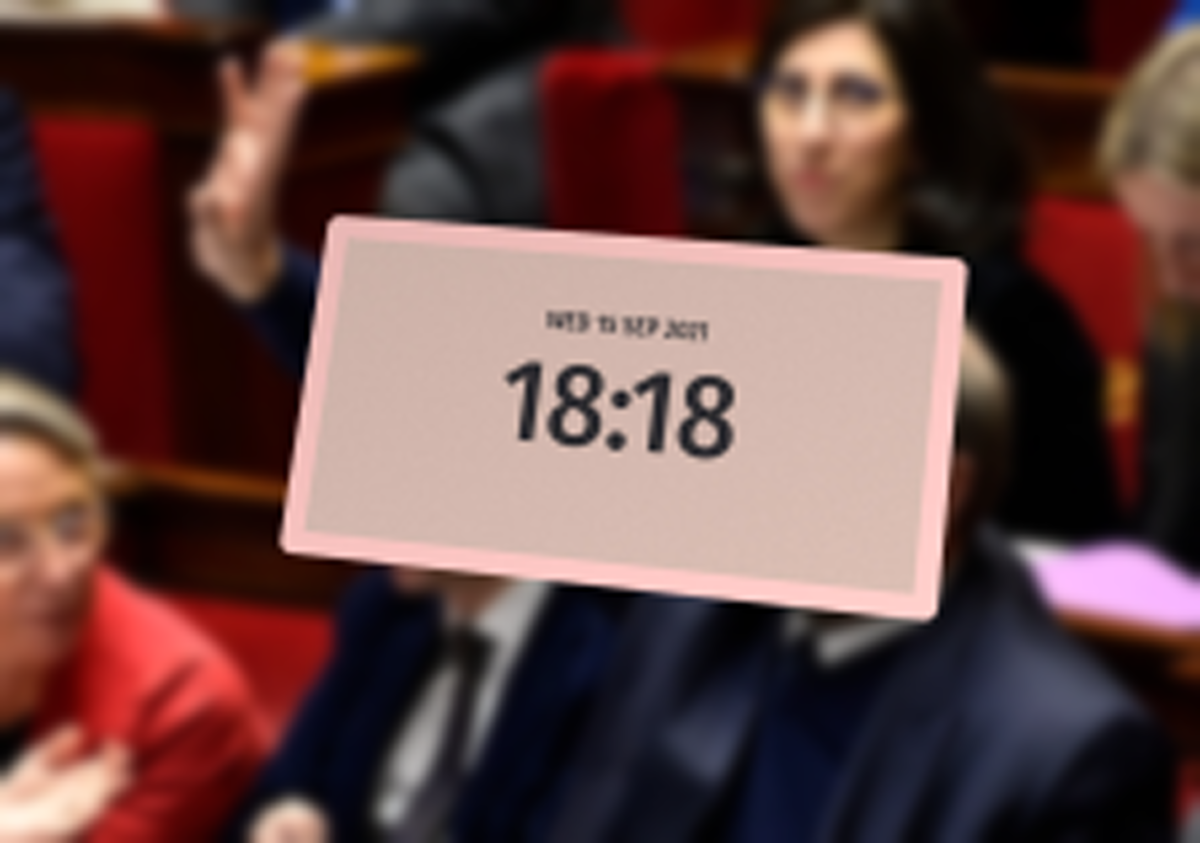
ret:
18:18
